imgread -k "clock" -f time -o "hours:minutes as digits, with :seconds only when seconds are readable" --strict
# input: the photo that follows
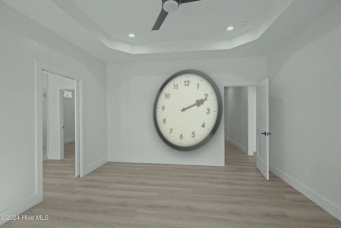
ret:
2:11
